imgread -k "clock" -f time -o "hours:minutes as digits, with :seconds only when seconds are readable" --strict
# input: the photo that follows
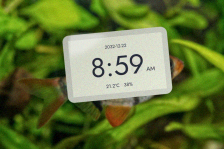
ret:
8:59
